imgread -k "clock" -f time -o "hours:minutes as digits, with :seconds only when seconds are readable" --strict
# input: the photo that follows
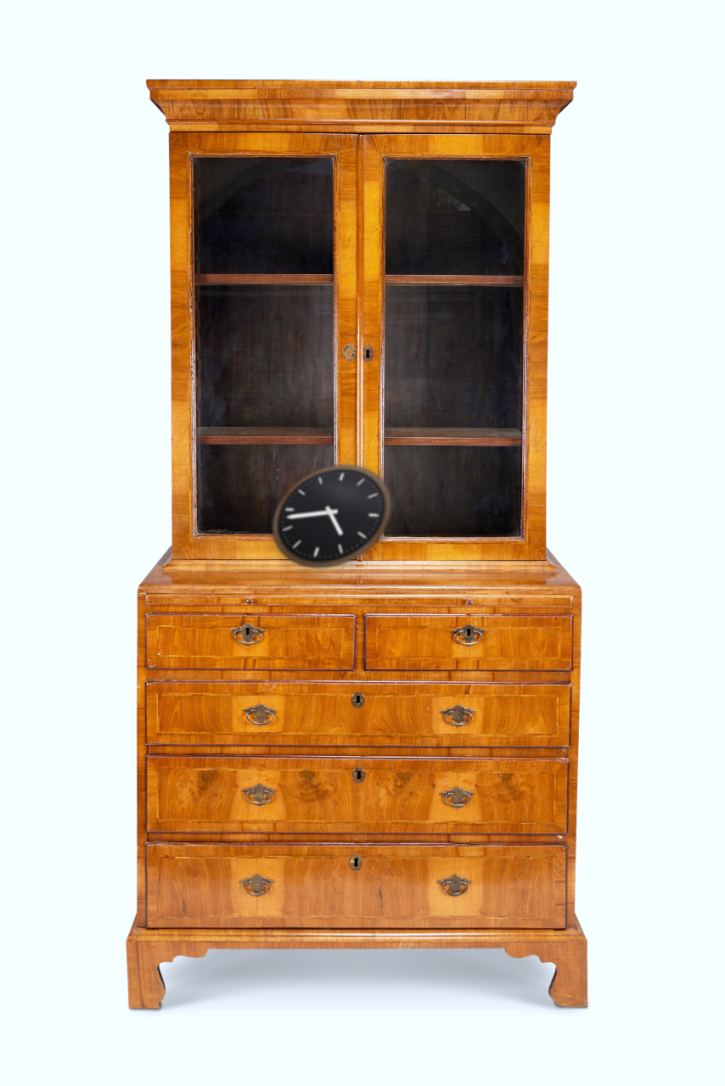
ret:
4:43
